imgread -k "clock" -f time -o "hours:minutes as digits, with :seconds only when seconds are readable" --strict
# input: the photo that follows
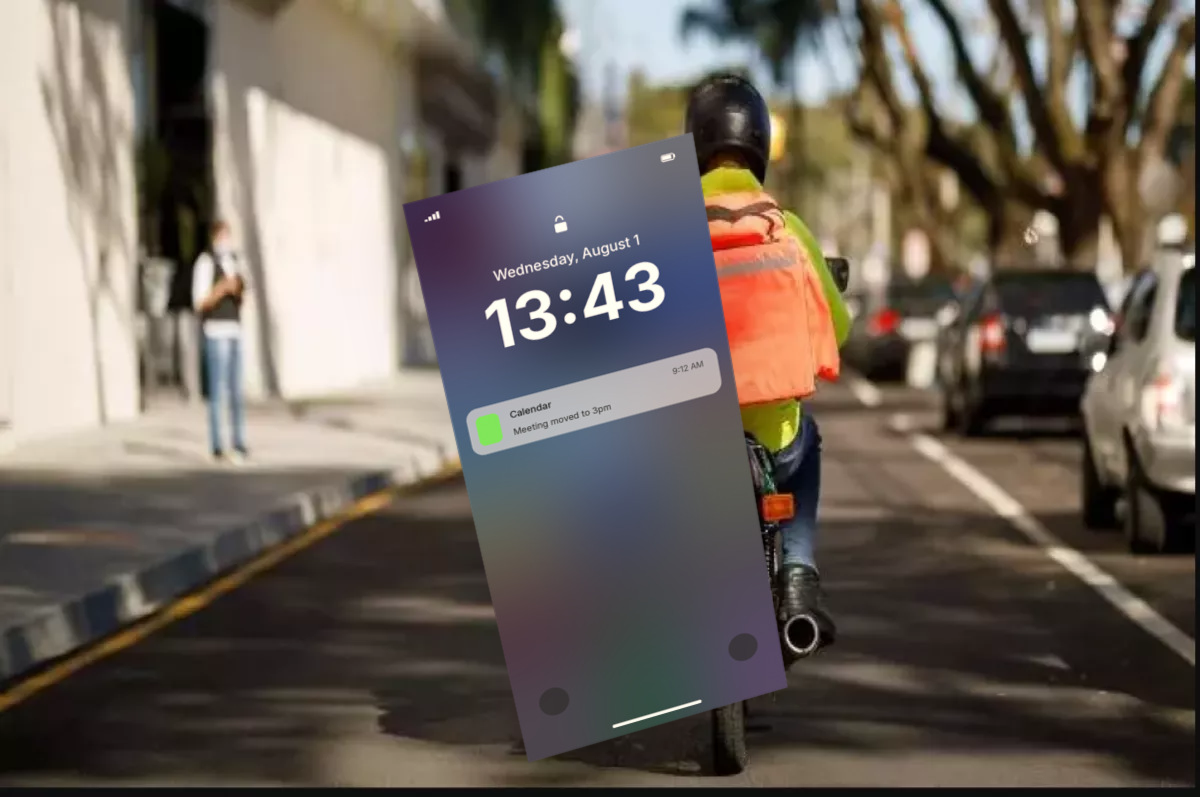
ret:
13:43
